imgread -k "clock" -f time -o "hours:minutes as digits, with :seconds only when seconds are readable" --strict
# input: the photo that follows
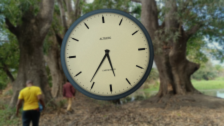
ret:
5:36
